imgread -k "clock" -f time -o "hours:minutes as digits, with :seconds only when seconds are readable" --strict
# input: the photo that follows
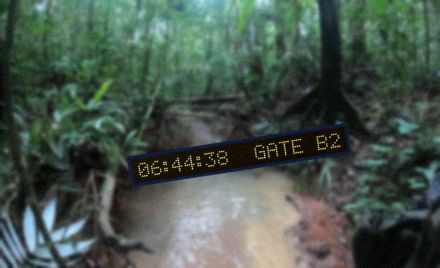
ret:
6:44:38
